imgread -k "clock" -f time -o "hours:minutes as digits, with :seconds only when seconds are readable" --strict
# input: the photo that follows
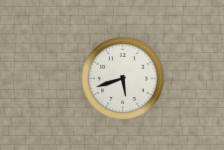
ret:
5:42
